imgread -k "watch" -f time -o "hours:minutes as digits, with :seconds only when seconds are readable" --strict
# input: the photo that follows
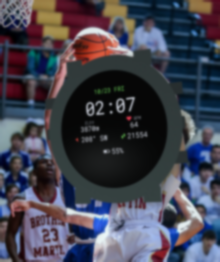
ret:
2:07
